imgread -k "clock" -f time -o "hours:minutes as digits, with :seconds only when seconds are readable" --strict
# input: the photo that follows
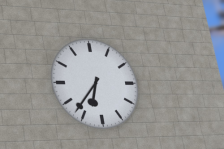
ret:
6:37
